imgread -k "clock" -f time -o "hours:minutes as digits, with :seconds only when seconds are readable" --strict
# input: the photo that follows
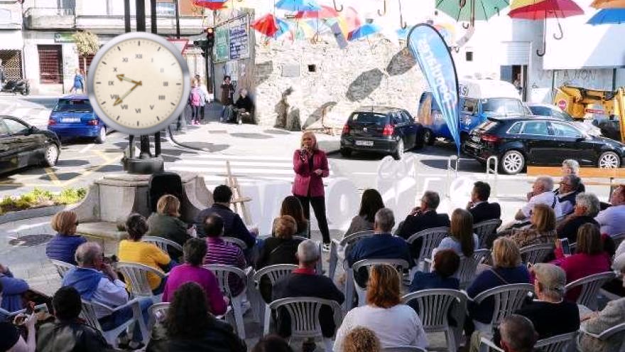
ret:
9:38
